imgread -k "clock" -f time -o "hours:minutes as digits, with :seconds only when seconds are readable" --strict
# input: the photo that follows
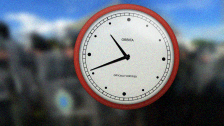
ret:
10:41
